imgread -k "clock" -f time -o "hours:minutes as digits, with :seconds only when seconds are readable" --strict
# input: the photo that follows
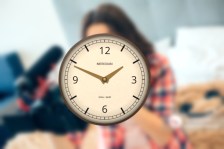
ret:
1:49
